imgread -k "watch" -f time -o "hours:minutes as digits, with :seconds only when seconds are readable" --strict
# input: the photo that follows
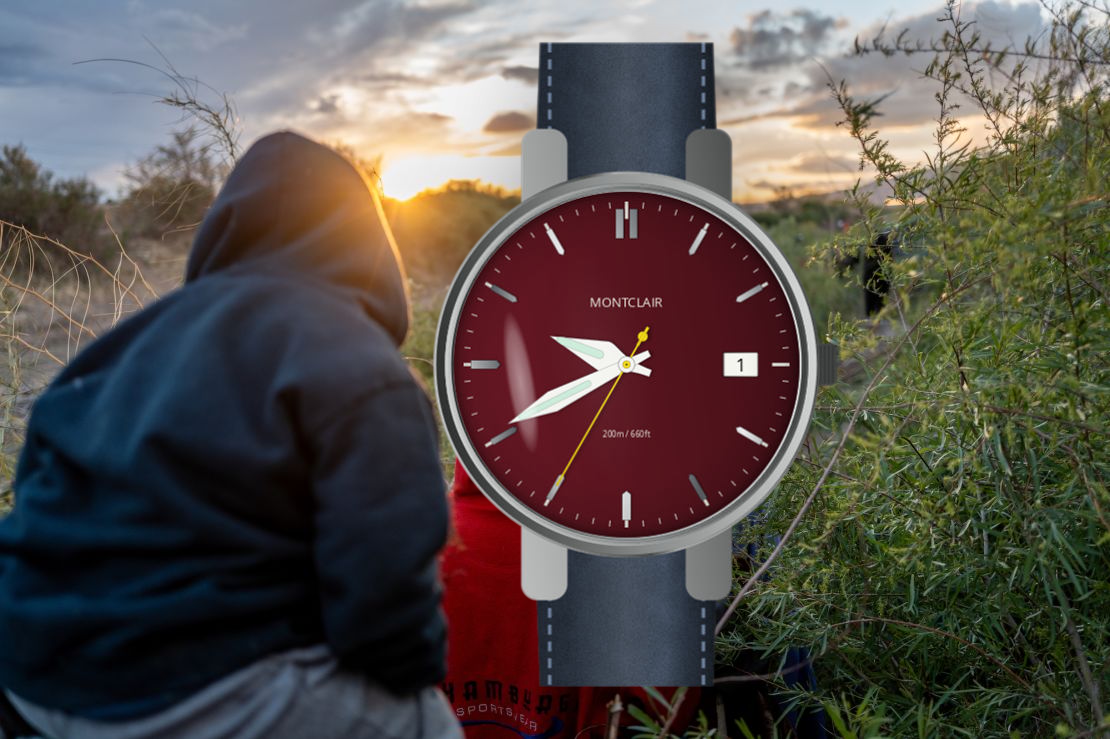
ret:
9:40:35
